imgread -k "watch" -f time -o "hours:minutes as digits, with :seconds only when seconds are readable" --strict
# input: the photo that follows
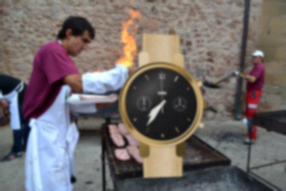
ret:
7:36
